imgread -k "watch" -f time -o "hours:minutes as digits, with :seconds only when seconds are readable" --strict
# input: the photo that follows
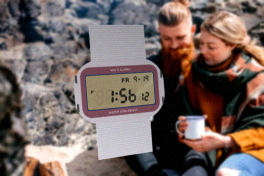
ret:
1:56:12
